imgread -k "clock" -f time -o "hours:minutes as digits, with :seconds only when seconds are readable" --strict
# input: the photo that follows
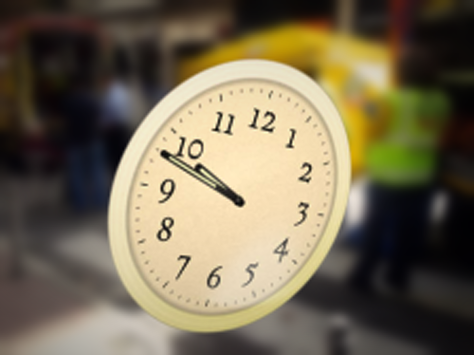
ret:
9:48
